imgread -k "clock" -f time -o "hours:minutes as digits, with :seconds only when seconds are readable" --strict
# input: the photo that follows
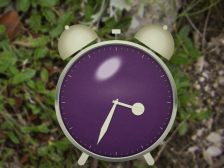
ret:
3:34
